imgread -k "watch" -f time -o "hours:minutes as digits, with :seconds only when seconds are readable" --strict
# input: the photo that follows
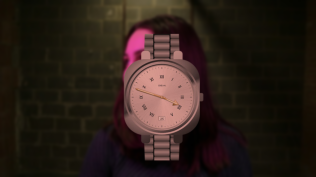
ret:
3:48
